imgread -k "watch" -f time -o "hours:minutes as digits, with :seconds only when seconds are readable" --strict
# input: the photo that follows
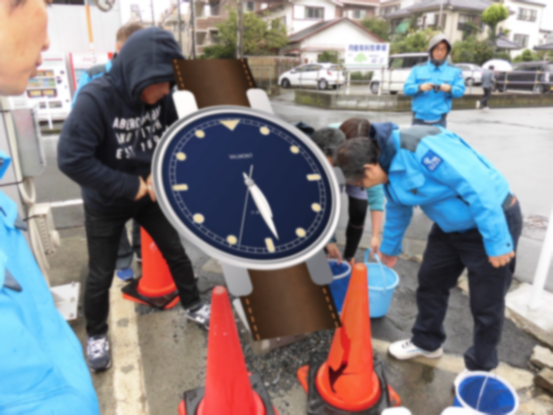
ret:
5:28:34
